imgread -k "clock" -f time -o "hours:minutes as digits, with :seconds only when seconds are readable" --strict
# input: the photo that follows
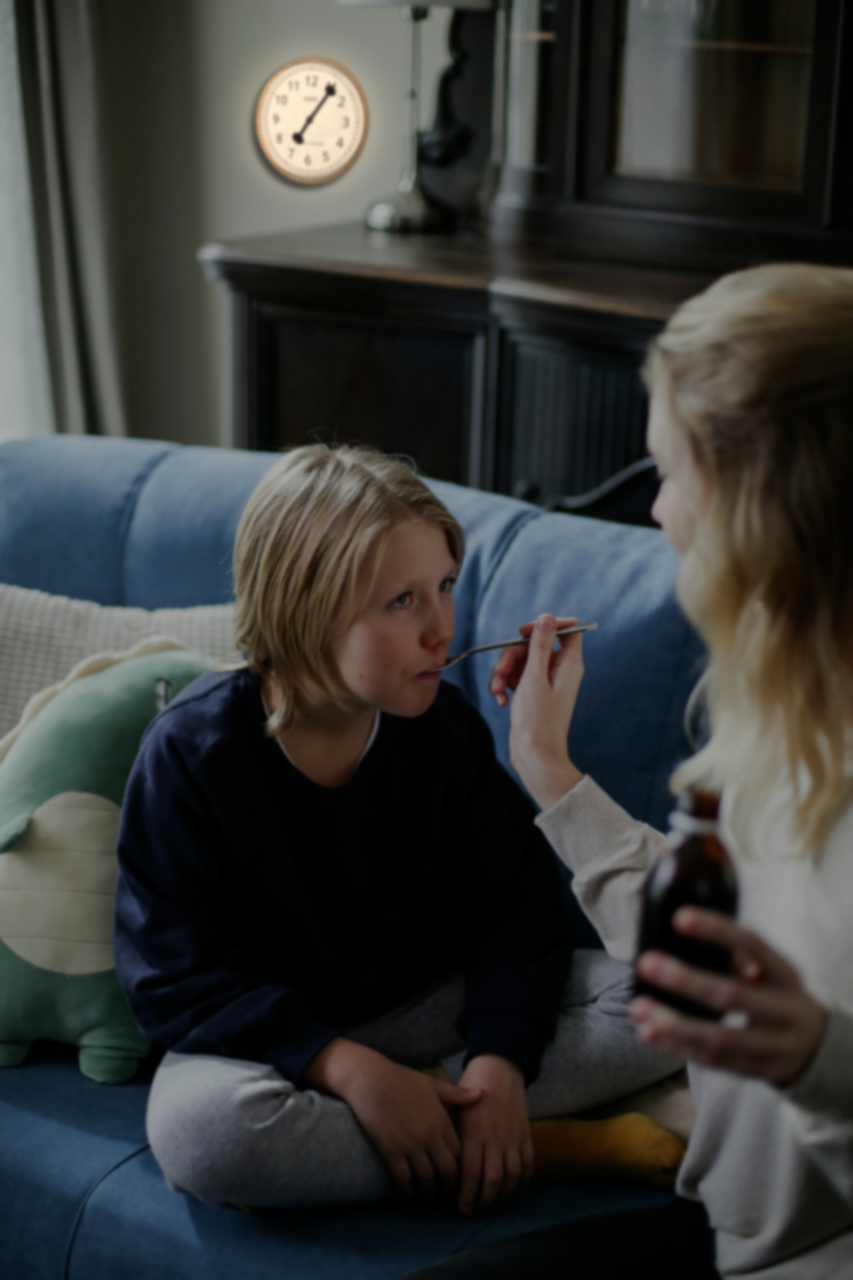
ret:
7:06
